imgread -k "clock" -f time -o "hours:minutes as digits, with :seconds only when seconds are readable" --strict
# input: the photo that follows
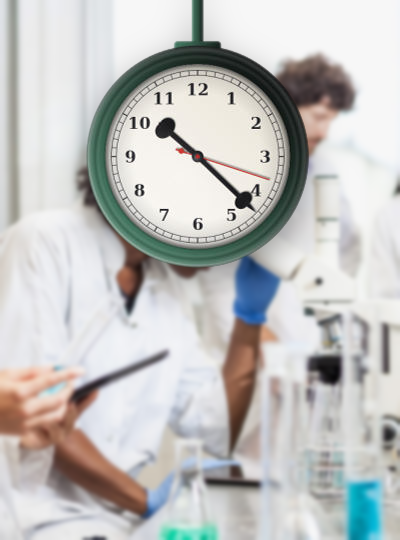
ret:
10:22:18
